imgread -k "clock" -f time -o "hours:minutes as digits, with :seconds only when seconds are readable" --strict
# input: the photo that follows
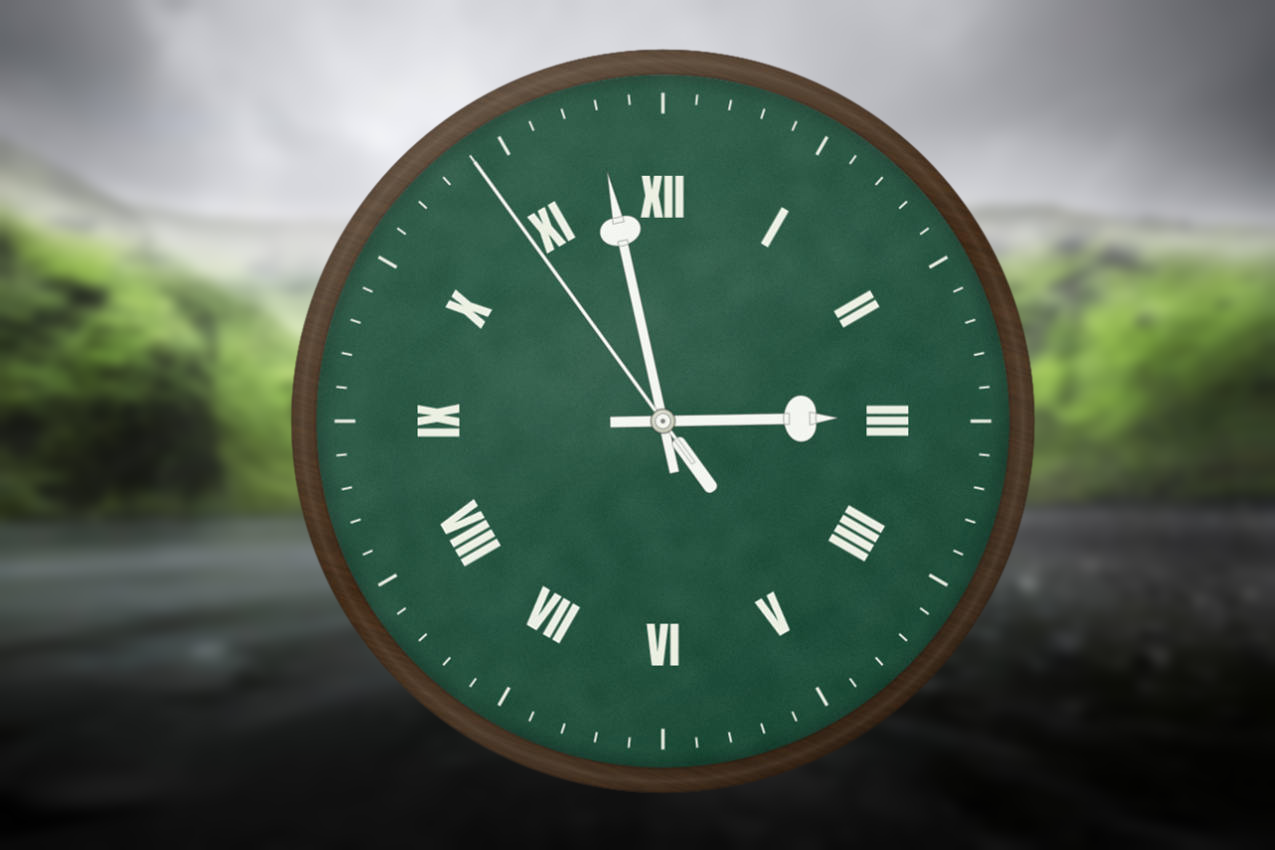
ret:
2:57:54
